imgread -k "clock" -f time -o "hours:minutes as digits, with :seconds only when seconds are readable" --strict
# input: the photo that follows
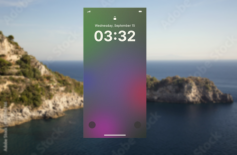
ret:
3:32
